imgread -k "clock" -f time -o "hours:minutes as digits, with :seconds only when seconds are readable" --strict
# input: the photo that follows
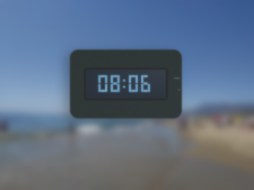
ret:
8:06
